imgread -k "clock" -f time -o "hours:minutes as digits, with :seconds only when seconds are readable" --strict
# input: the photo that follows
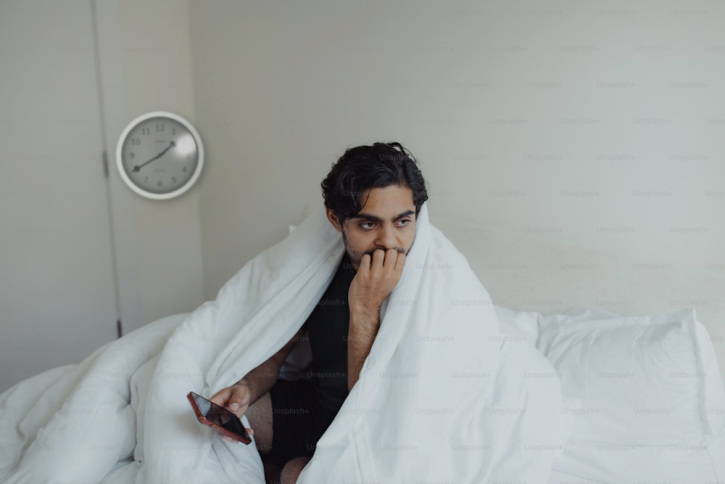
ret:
1:40
